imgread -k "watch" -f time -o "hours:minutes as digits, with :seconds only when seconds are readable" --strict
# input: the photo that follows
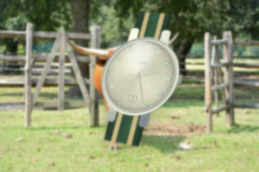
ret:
2:26
